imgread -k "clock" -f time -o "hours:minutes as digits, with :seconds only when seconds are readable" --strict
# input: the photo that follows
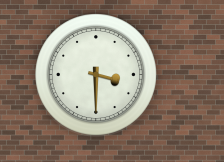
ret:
3:30
